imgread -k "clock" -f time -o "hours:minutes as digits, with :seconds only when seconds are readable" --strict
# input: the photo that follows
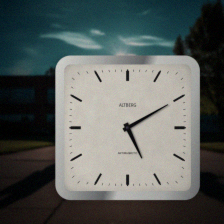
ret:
5:10
